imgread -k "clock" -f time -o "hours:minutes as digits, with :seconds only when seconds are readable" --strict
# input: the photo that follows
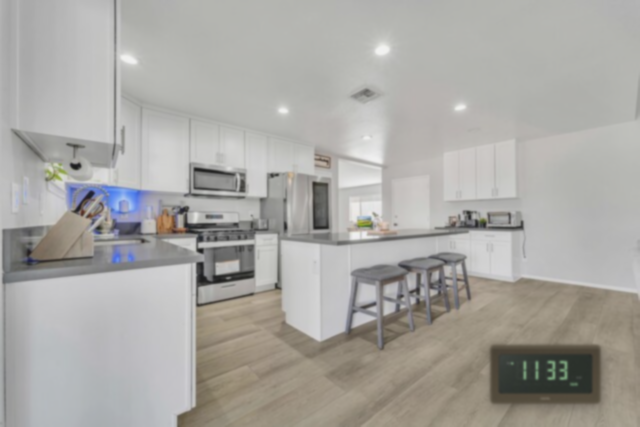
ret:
11:33
